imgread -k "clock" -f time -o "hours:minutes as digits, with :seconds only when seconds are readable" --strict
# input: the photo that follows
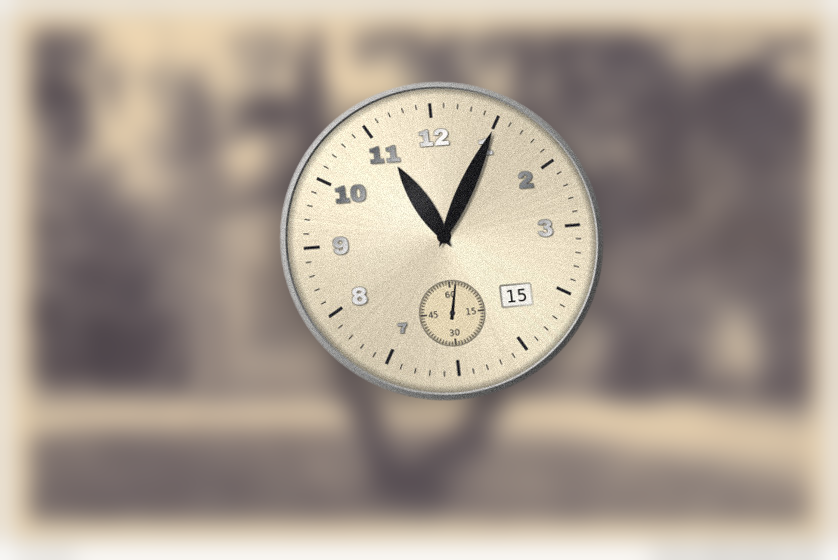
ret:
11:05:02
